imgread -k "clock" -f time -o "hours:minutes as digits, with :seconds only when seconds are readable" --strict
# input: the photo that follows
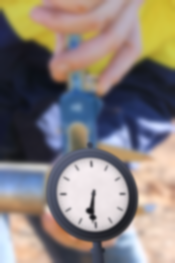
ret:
6:31
